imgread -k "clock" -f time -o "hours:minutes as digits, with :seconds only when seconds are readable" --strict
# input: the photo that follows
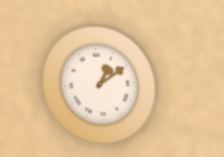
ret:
1:10
